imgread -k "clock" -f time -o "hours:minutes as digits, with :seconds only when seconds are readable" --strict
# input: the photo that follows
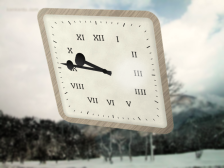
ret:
9:46
